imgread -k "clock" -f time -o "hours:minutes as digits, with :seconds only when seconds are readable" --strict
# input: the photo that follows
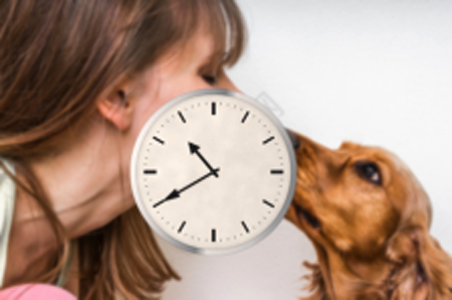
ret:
10:40
